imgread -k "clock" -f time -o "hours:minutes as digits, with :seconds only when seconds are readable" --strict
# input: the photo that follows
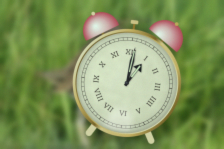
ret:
1:01
